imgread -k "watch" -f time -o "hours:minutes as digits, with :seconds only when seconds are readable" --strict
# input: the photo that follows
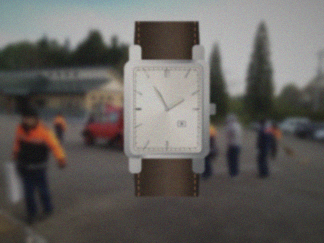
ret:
1:55
